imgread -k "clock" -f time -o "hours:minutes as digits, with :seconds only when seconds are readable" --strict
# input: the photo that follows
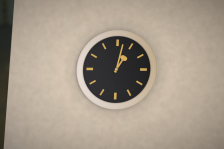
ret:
1:02
